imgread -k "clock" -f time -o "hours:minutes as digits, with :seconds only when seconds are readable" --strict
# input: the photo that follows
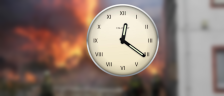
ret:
12:21
